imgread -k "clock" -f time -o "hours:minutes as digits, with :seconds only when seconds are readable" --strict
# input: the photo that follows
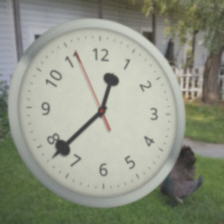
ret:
12:37:56
